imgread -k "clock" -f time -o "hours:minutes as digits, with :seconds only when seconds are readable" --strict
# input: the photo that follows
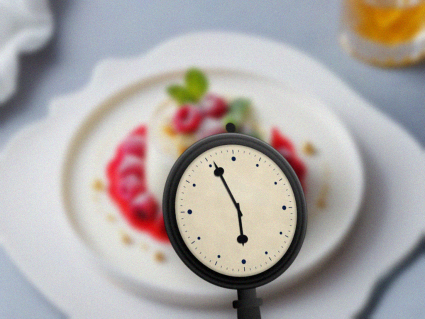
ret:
5:56
